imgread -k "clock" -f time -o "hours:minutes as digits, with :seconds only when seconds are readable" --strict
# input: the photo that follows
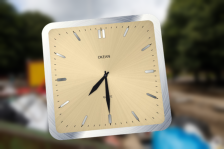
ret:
7:30
